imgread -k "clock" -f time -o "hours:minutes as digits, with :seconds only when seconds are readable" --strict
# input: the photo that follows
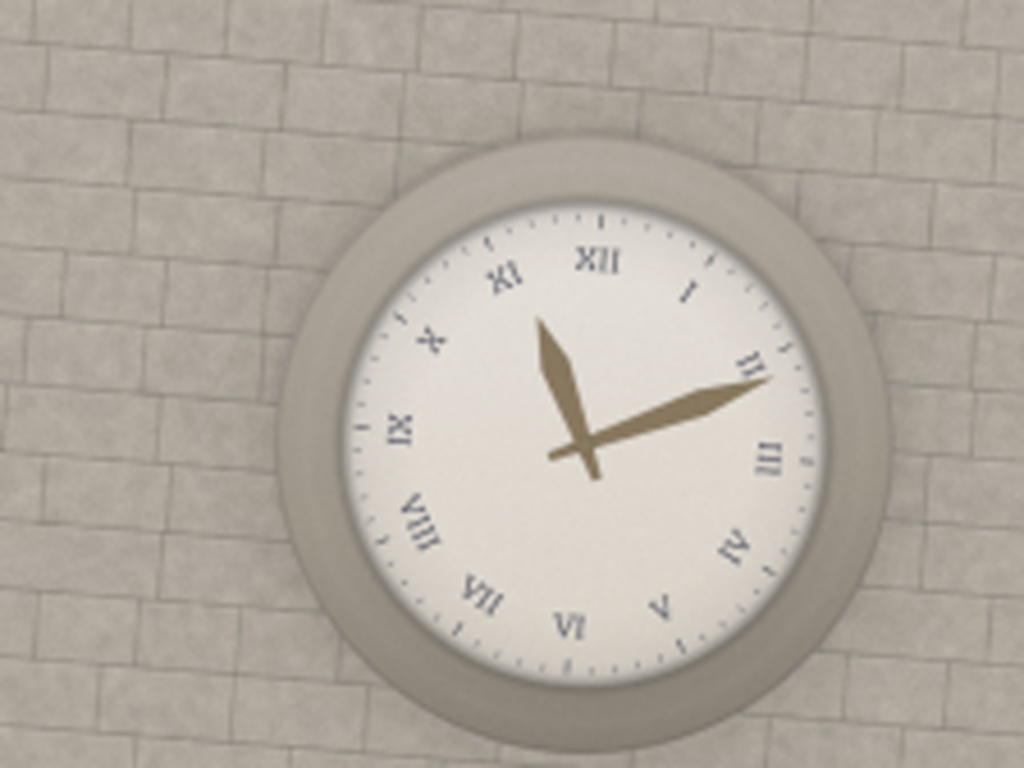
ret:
11:11
